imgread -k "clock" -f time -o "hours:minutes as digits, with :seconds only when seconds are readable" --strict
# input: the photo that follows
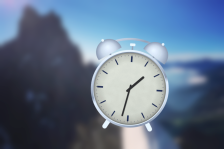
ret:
1:32
